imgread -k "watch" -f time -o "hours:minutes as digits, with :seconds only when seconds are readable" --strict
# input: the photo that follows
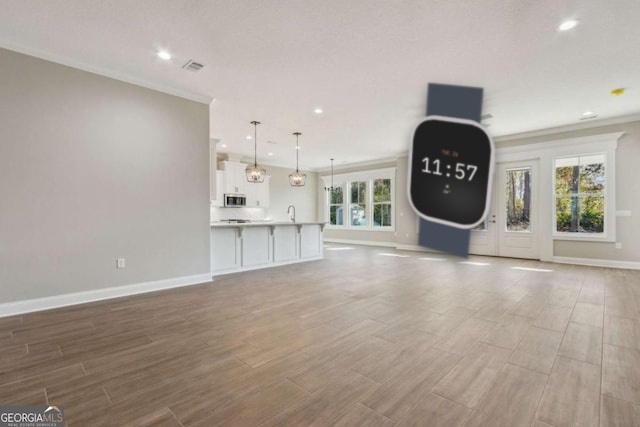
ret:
11:57
